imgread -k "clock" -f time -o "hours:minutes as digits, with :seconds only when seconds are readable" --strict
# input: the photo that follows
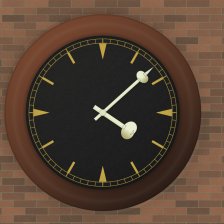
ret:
4:08
